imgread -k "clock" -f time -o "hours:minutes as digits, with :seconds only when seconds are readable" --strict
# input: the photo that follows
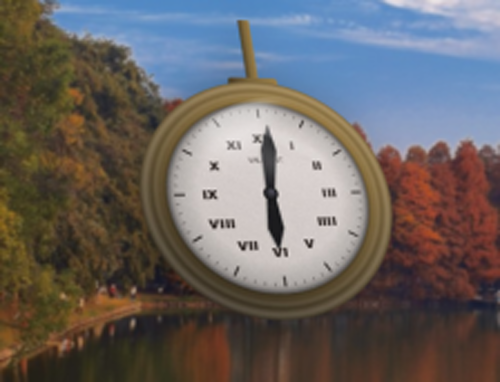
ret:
6:01
